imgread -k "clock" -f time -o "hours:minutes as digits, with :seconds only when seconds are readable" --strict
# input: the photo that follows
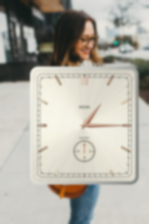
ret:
1:15
